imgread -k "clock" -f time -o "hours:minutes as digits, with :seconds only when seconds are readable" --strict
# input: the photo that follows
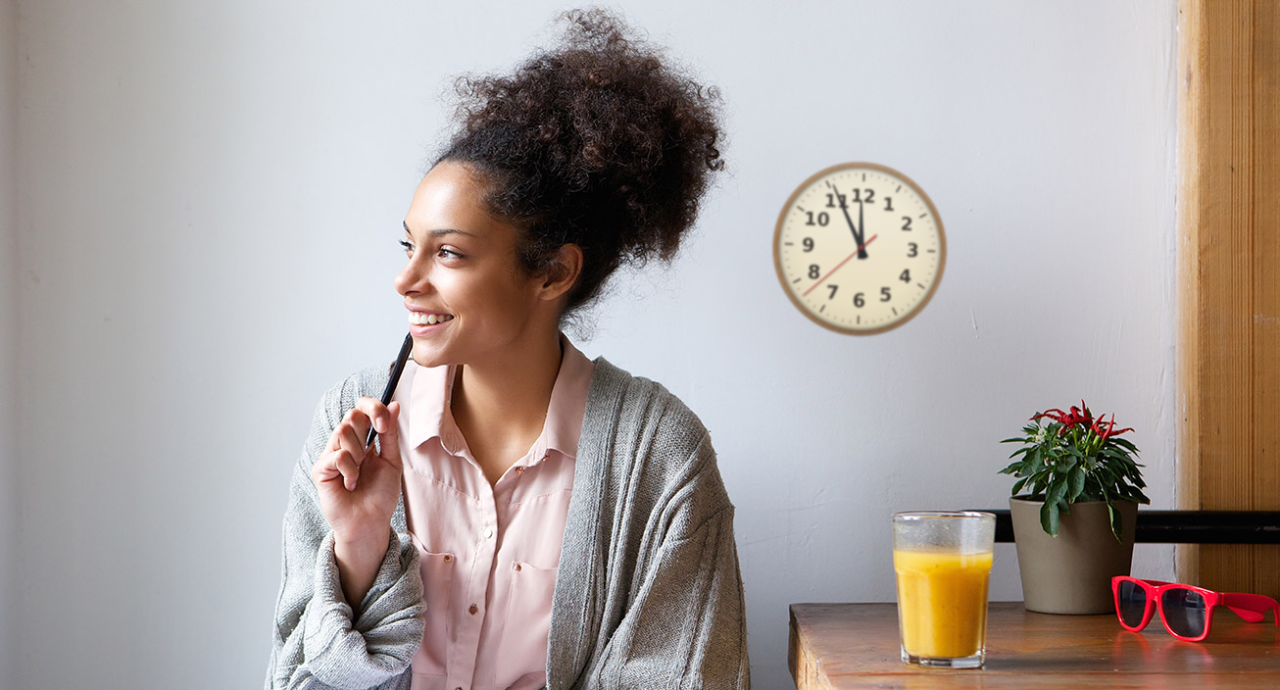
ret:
11:55:38
